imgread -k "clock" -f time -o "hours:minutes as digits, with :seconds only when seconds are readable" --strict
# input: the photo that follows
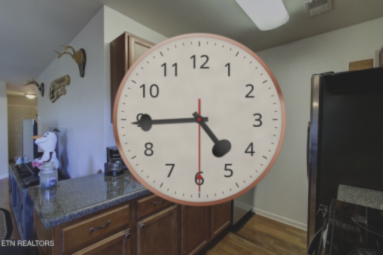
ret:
4:44:30
